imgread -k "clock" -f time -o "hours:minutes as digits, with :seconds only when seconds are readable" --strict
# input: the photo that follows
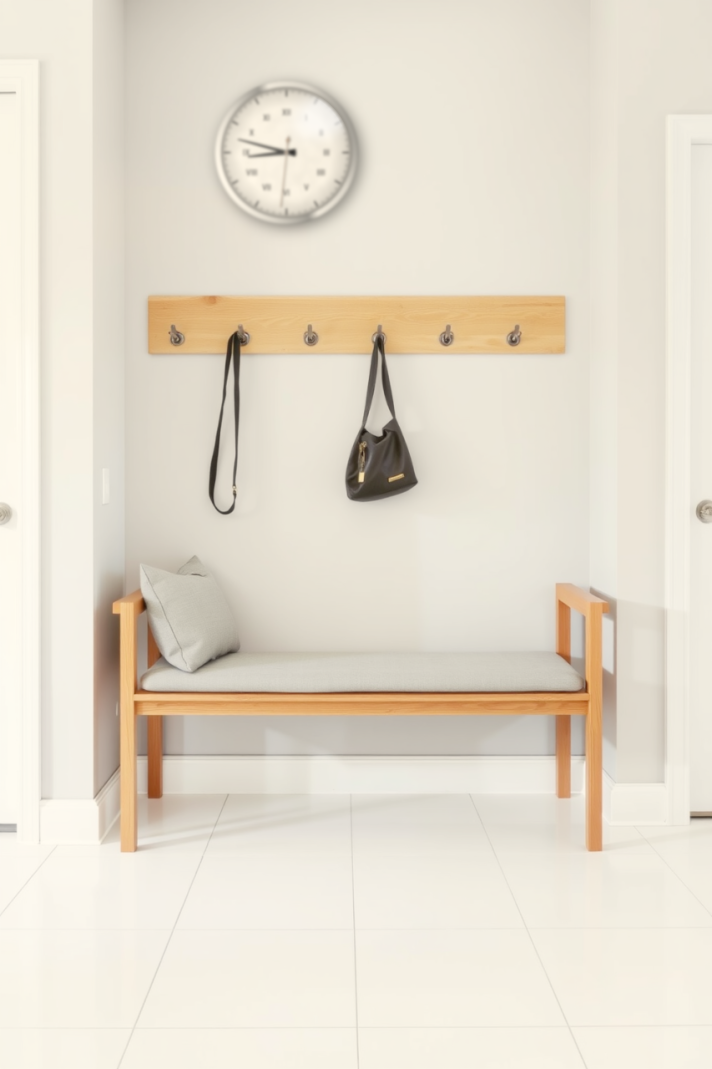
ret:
8:47:31
